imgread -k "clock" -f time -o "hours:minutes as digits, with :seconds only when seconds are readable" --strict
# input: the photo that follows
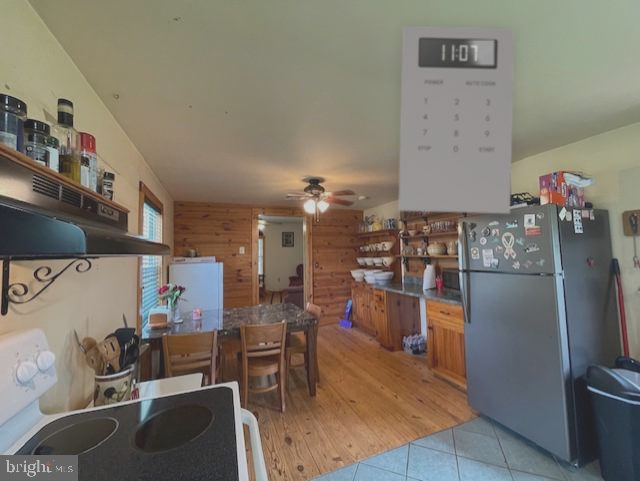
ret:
11:07
